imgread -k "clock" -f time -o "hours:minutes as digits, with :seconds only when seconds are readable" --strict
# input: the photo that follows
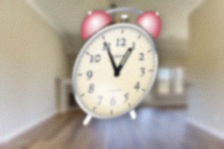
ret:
12:55
